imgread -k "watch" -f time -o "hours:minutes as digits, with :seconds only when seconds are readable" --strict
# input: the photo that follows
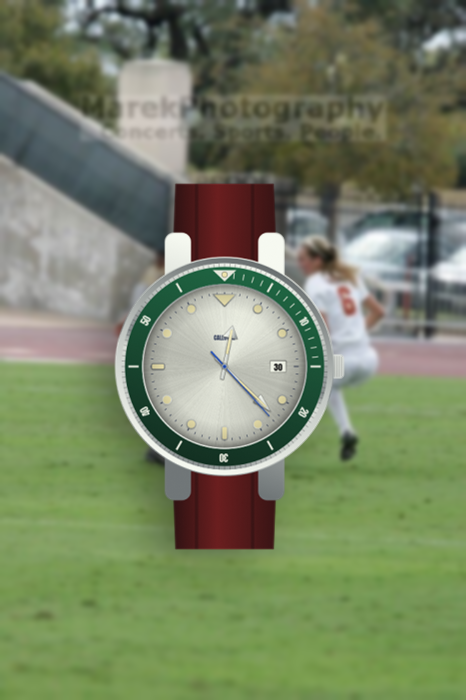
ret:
12:22:23
